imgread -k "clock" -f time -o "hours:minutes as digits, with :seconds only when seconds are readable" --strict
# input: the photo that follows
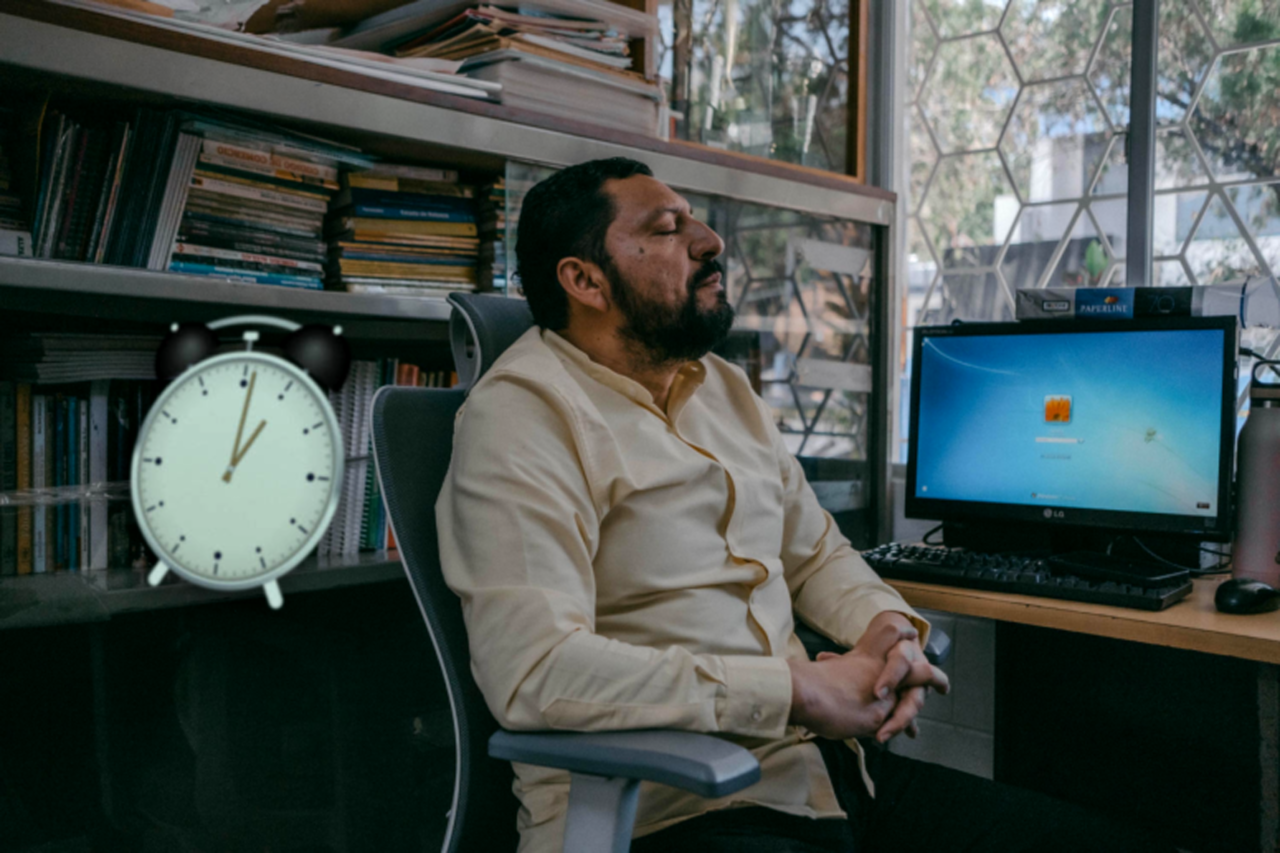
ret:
1:01
